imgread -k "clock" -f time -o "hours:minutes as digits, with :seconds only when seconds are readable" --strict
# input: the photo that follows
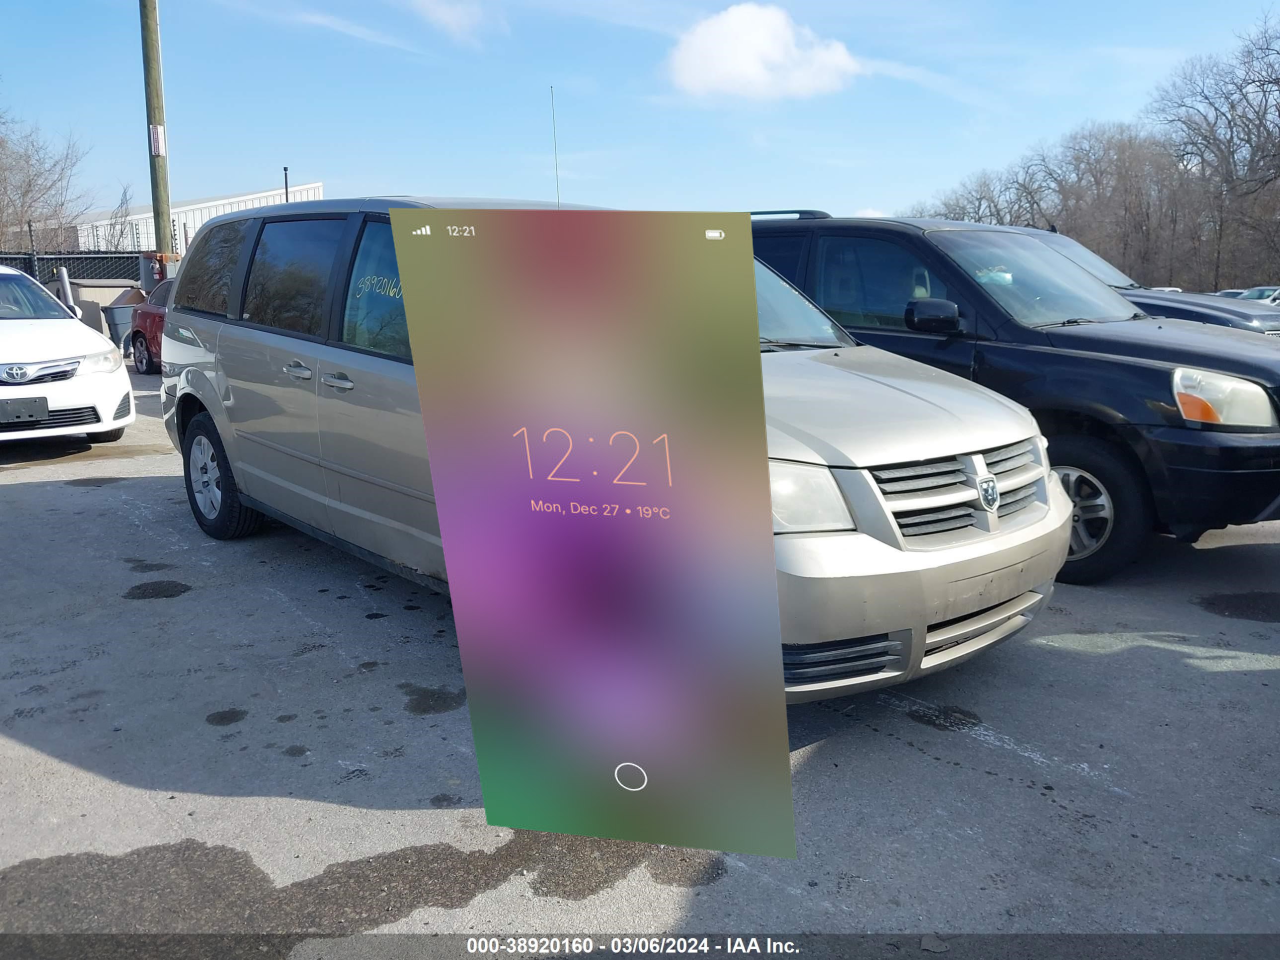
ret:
12:21
